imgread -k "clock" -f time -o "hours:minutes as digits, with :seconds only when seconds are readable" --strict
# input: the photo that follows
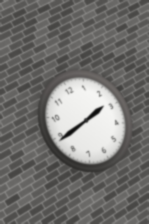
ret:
2:44
